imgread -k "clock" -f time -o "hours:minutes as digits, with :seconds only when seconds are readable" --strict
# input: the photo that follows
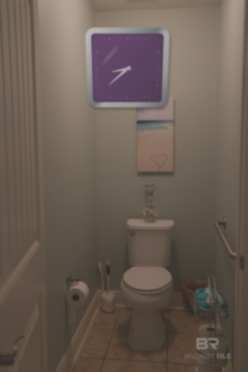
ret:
8:38
